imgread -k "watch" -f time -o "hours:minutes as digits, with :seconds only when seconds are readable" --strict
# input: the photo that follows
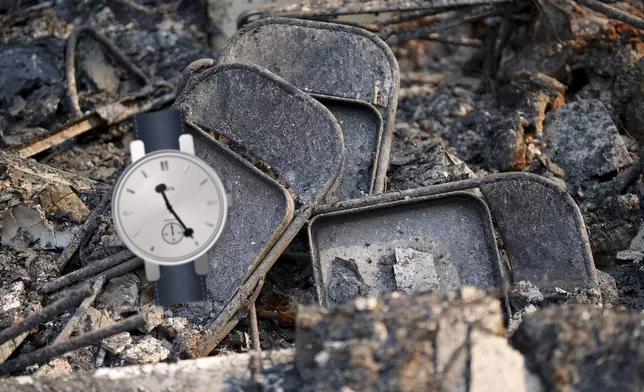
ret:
11:25
